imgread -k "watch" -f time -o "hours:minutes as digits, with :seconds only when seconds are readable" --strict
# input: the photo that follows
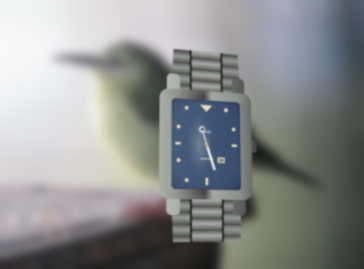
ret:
11:27
